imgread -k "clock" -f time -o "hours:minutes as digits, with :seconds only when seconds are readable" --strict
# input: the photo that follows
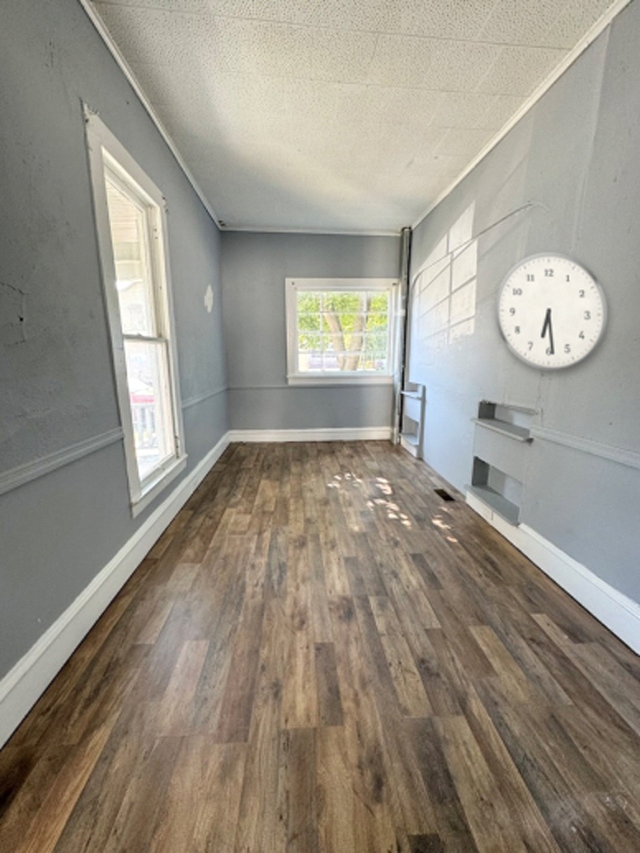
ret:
6:29
